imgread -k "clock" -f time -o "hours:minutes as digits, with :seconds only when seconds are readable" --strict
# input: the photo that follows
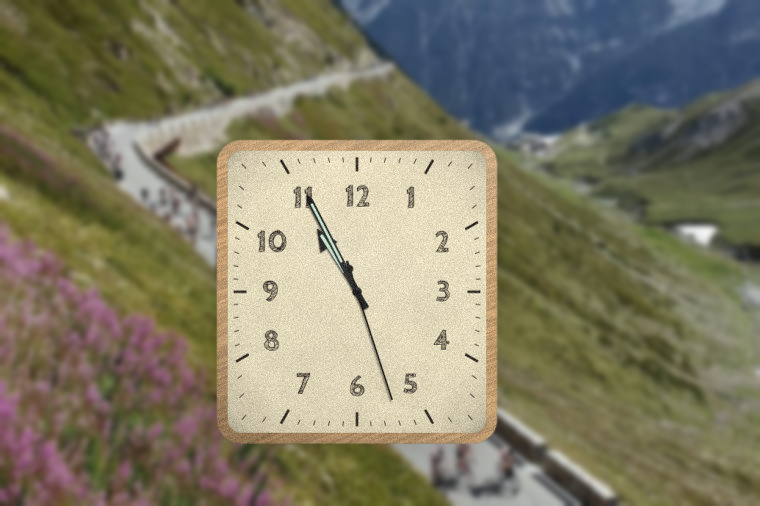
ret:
10:55:27
